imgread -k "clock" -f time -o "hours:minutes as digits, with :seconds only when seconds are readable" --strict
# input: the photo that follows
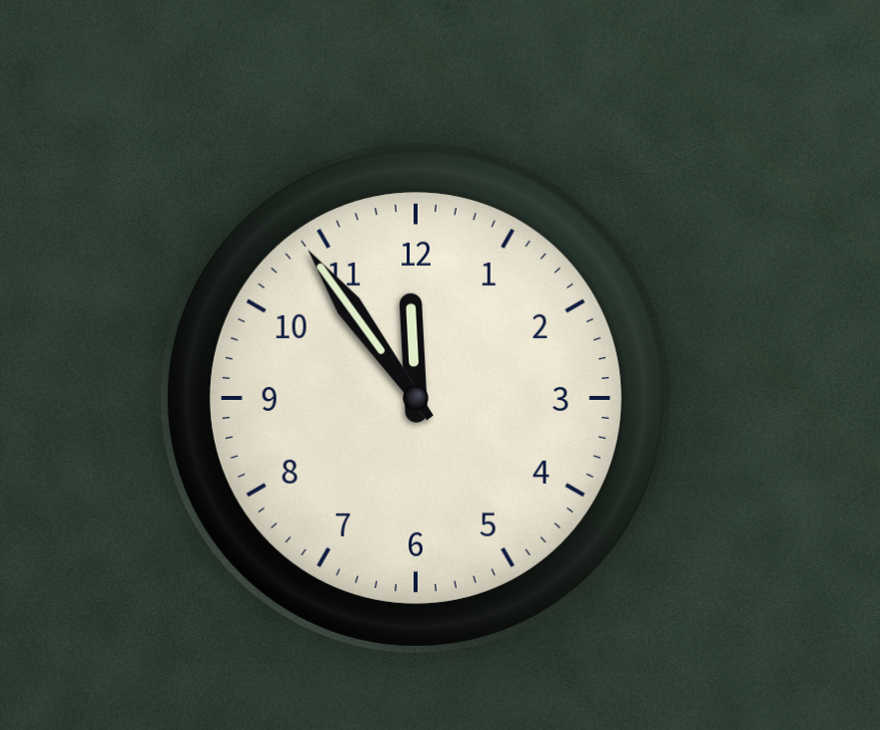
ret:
11:54
